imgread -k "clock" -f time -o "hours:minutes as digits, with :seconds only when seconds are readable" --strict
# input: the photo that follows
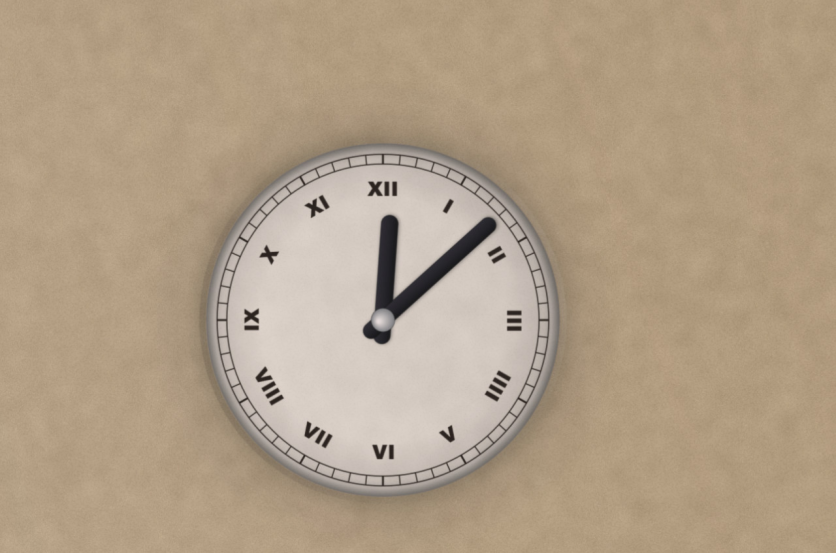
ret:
12:08
